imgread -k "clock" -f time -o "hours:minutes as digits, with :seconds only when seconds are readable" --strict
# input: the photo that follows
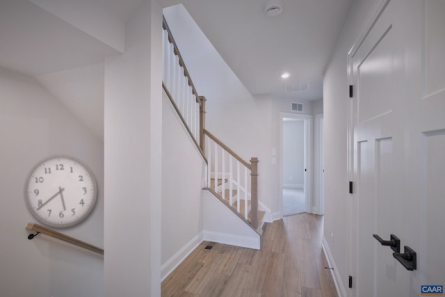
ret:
5:39
